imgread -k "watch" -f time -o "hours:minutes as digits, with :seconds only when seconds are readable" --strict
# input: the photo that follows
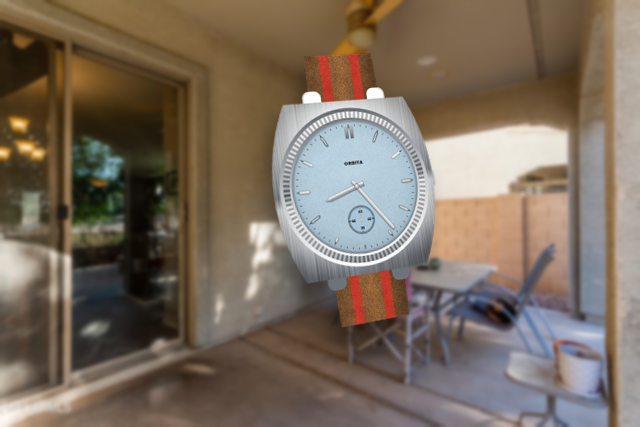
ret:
8:24
